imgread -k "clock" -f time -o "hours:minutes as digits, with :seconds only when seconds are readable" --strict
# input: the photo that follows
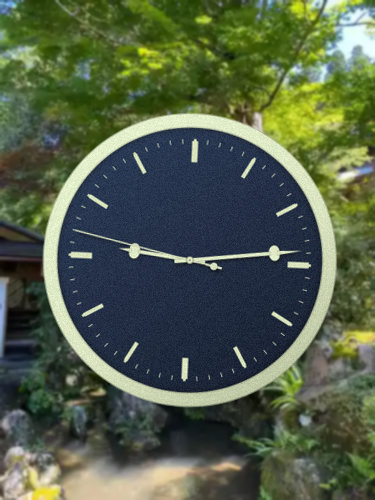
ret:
9:13:47
